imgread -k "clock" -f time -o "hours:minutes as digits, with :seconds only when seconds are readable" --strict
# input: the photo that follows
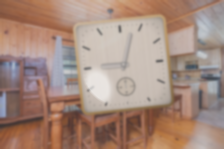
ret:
9:03
